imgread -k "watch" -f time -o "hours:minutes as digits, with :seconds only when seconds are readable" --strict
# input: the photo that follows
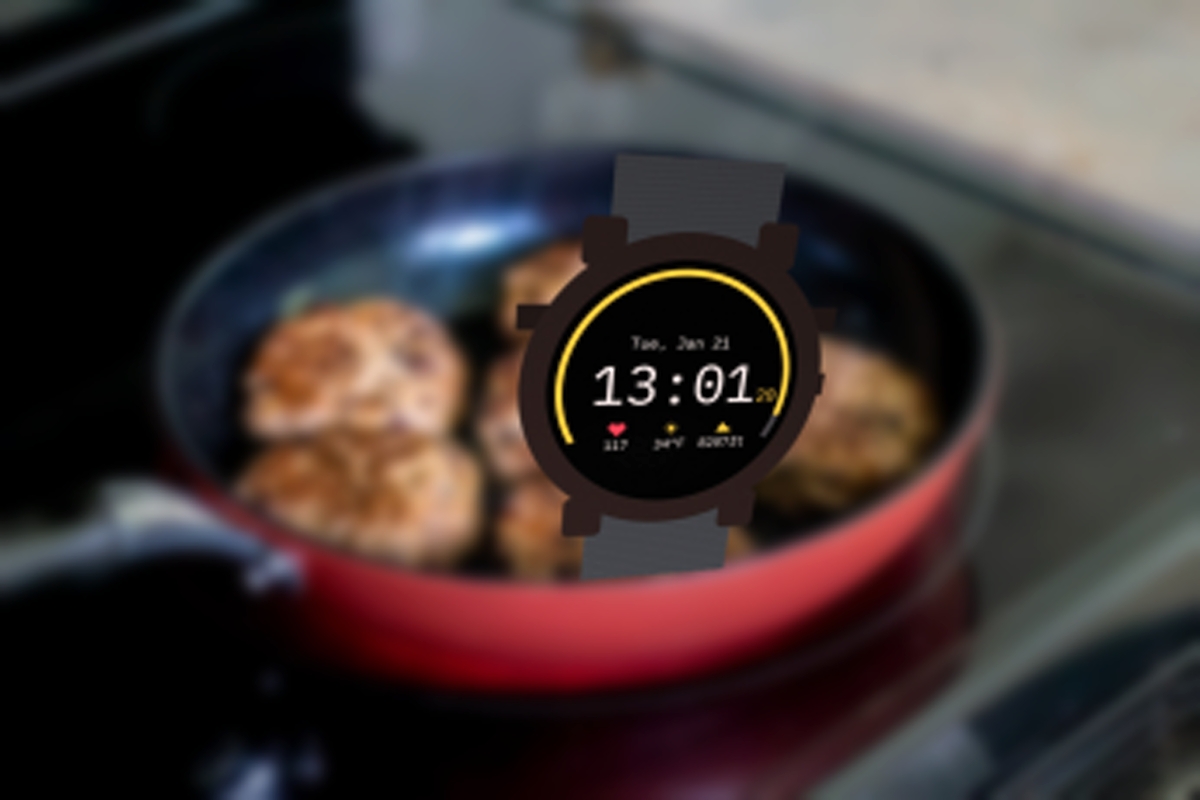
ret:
13:01
